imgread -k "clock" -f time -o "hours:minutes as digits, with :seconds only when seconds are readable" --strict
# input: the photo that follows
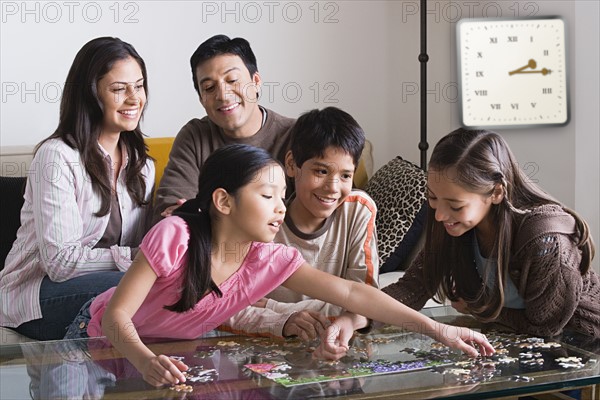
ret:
2:15
